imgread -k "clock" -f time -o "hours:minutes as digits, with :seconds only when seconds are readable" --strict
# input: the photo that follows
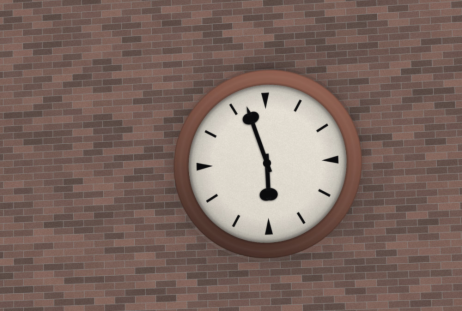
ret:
5:57
